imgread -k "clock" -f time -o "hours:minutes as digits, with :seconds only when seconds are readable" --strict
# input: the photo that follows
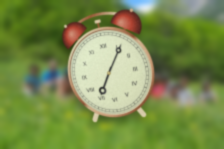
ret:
7:06
